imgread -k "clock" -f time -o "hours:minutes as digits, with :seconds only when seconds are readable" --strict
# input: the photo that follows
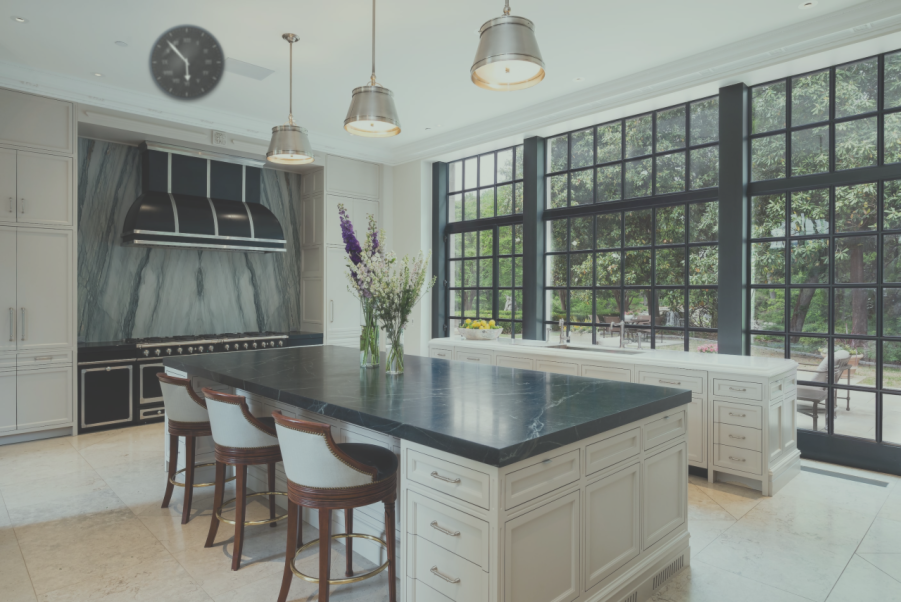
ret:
5:53
